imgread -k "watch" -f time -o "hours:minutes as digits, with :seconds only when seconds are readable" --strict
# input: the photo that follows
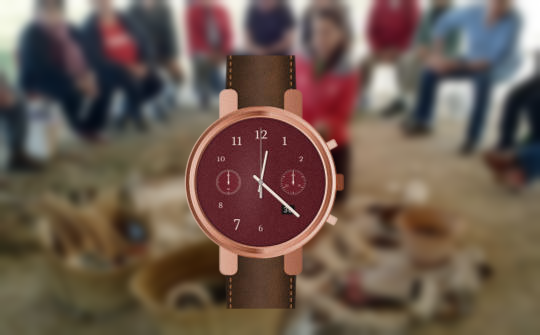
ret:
12:22
